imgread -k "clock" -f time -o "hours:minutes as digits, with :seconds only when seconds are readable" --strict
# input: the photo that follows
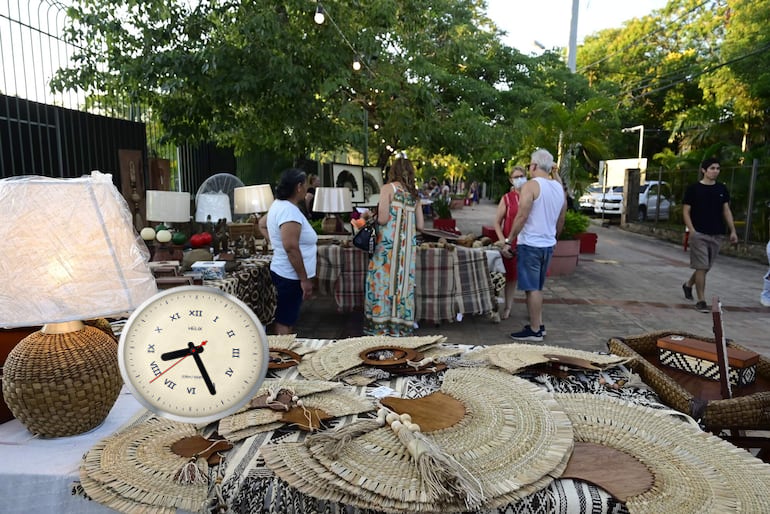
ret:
8:25:38
